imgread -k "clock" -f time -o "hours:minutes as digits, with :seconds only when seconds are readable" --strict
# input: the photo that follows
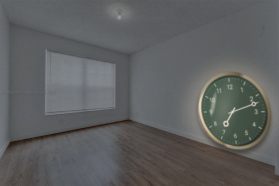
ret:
7:12
